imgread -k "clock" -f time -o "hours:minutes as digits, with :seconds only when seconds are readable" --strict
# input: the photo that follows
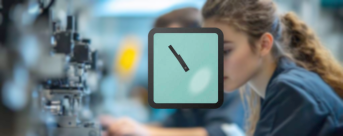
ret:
10:54
